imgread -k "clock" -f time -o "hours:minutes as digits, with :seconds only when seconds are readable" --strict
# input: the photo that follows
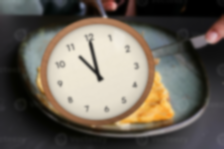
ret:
11:00
